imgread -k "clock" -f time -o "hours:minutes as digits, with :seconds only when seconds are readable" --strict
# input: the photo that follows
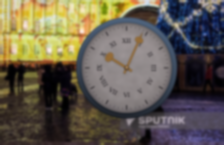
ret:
10:04
